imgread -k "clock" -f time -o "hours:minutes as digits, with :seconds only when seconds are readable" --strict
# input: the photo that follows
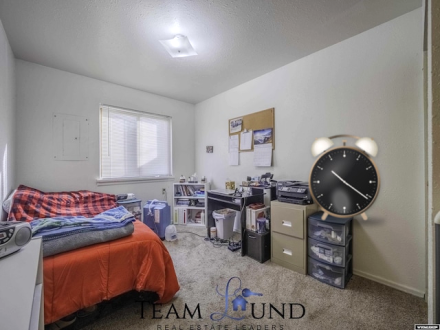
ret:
10:21
